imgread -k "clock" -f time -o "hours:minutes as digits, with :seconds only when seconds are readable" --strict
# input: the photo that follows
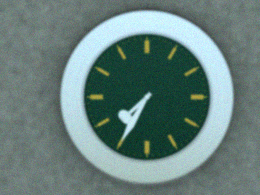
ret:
7:35
